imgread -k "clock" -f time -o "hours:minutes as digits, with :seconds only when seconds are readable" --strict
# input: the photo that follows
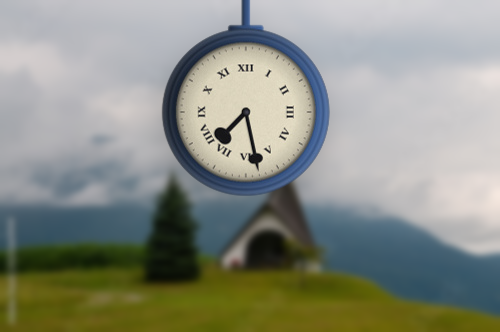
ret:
7:28
